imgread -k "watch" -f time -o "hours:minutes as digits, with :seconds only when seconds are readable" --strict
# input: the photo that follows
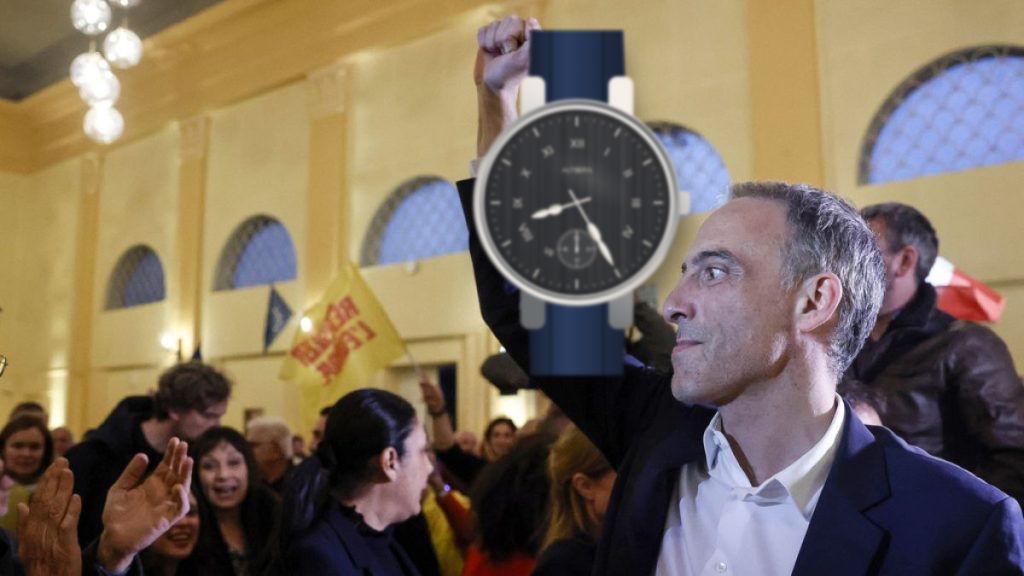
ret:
8:25
